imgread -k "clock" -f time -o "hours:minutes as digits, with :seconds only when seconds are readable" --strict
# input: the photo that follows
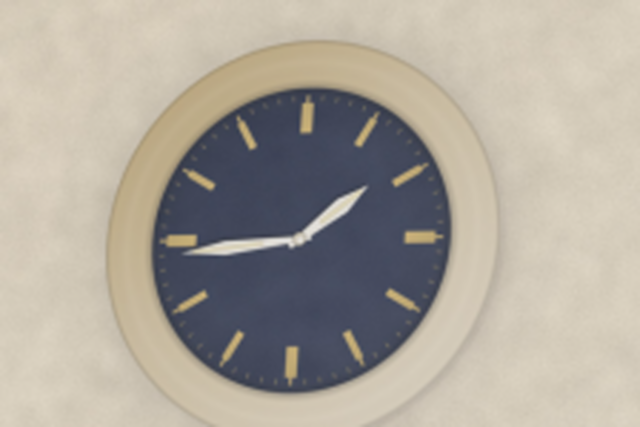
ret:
1:44
